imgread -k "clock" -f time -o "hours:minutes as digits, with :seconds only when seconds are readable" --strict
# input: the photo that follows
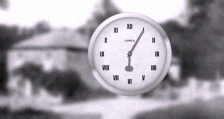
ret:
6:05
